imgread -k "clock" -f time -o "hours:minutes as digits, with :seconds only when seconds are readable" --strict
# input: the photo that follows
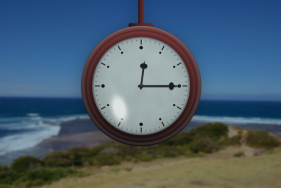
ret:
12:15
